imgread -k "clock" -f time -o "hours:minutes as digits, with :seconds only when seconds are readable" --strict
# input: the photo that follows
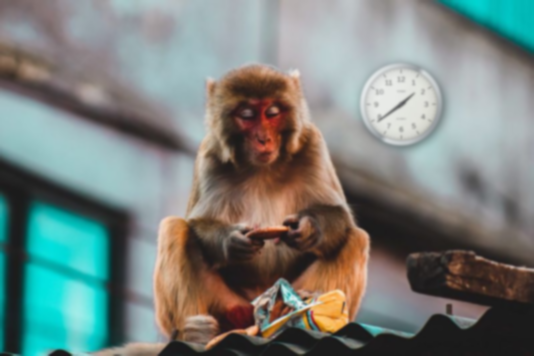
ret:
1:39
